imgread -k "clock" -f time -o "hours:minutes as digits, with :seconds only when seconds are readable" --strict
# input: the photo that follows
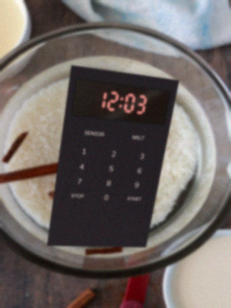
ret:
12:03
